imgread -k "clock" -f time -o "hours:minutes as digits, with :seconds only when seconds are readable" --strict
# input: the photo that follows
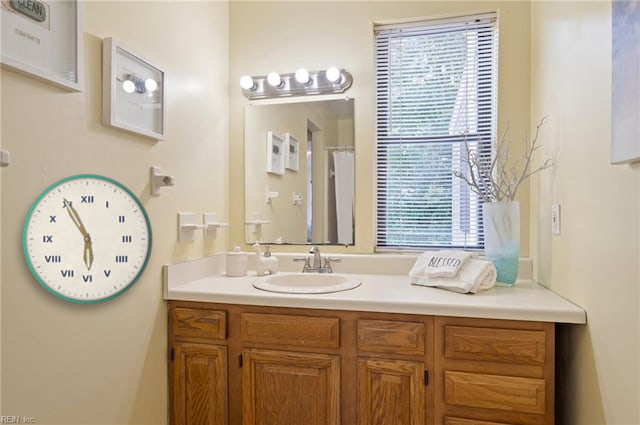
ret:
5:55
